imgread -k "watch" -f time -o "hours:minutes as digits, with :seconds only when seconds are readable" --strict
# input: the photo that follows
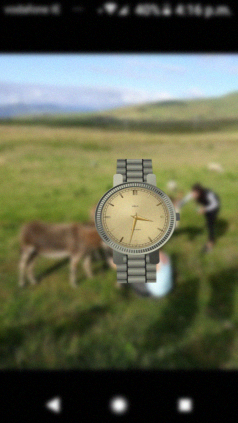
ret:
3:32
